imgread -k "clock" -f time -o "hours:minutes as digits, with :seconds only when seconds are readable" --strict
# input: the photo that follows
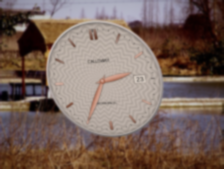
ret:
2:35
